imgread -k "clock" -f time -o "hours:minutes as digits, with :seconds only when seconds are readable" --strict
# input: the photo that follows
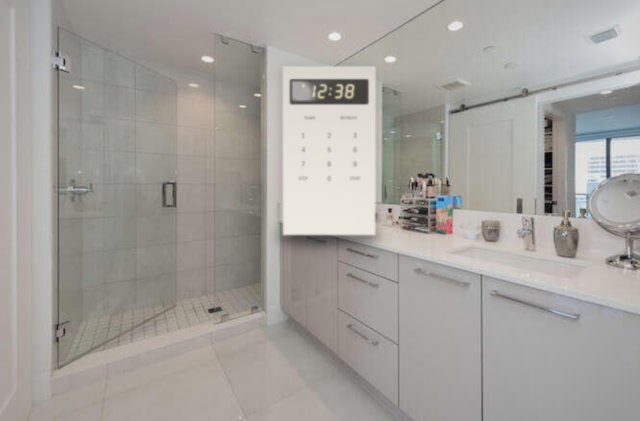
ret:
12:38
